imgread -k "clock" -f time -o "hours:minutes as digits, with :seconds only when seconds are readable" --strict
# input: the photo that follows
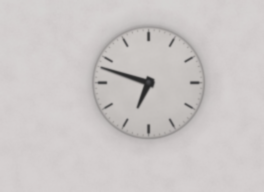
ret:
6:48
